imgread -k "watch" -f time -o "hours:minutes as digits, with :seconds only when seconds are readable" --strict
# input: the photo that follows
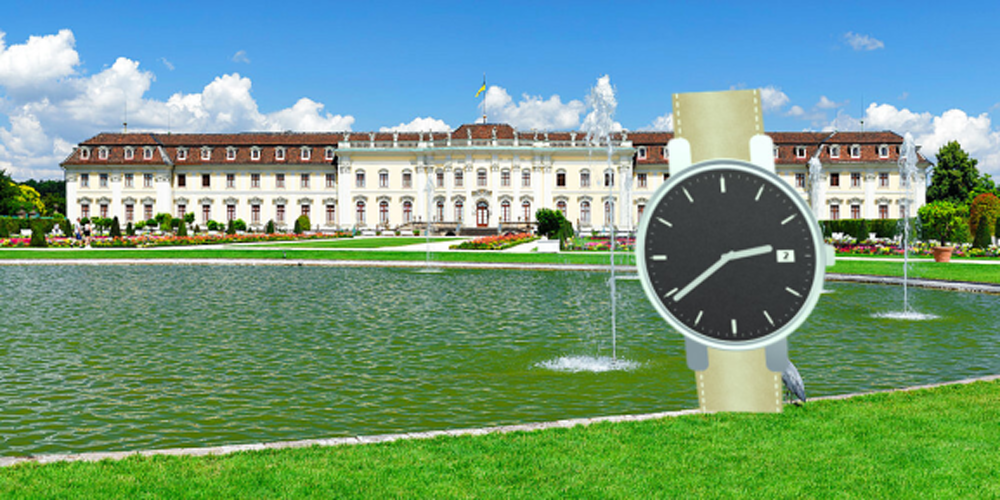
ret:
2:39
